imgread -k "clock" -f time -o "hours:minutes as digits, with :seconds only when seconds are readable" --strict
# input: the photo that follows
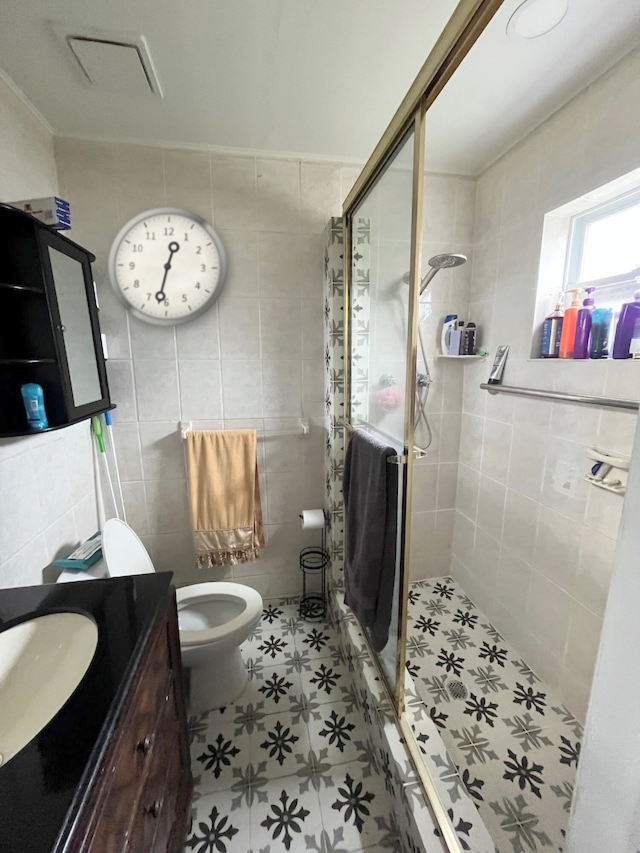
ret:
12:32
